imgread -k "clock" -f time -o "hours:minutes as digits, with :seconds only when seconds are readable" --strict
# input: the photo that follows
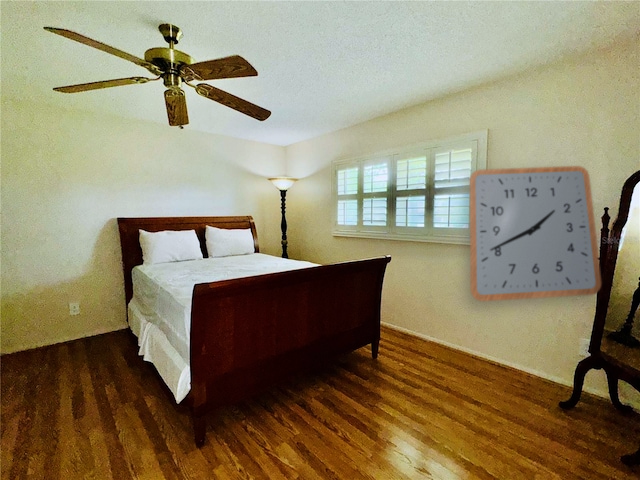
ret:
1:41
